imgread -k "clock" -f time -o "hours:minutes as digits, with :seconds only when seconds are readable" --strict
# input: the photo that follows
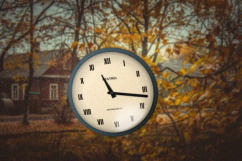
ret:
11:17
